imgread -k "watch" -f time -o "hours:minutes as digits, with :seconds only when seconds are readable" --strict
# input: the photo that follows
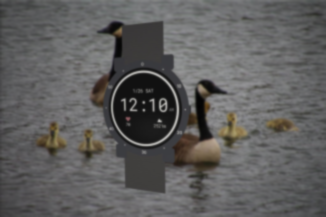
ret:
12:10
